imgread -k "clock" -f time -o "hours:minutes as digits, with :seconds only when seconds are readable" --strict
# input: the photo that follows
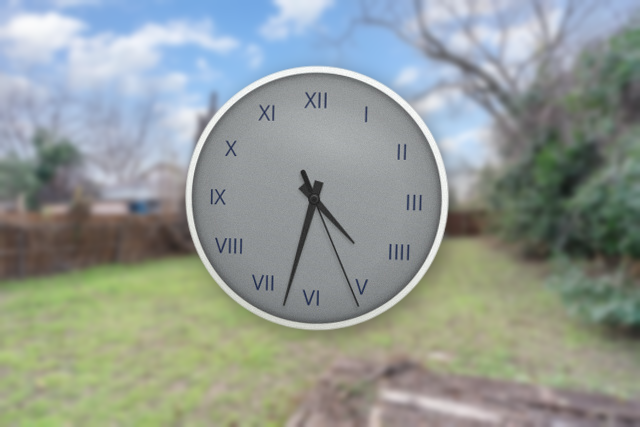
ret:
4:32:26
